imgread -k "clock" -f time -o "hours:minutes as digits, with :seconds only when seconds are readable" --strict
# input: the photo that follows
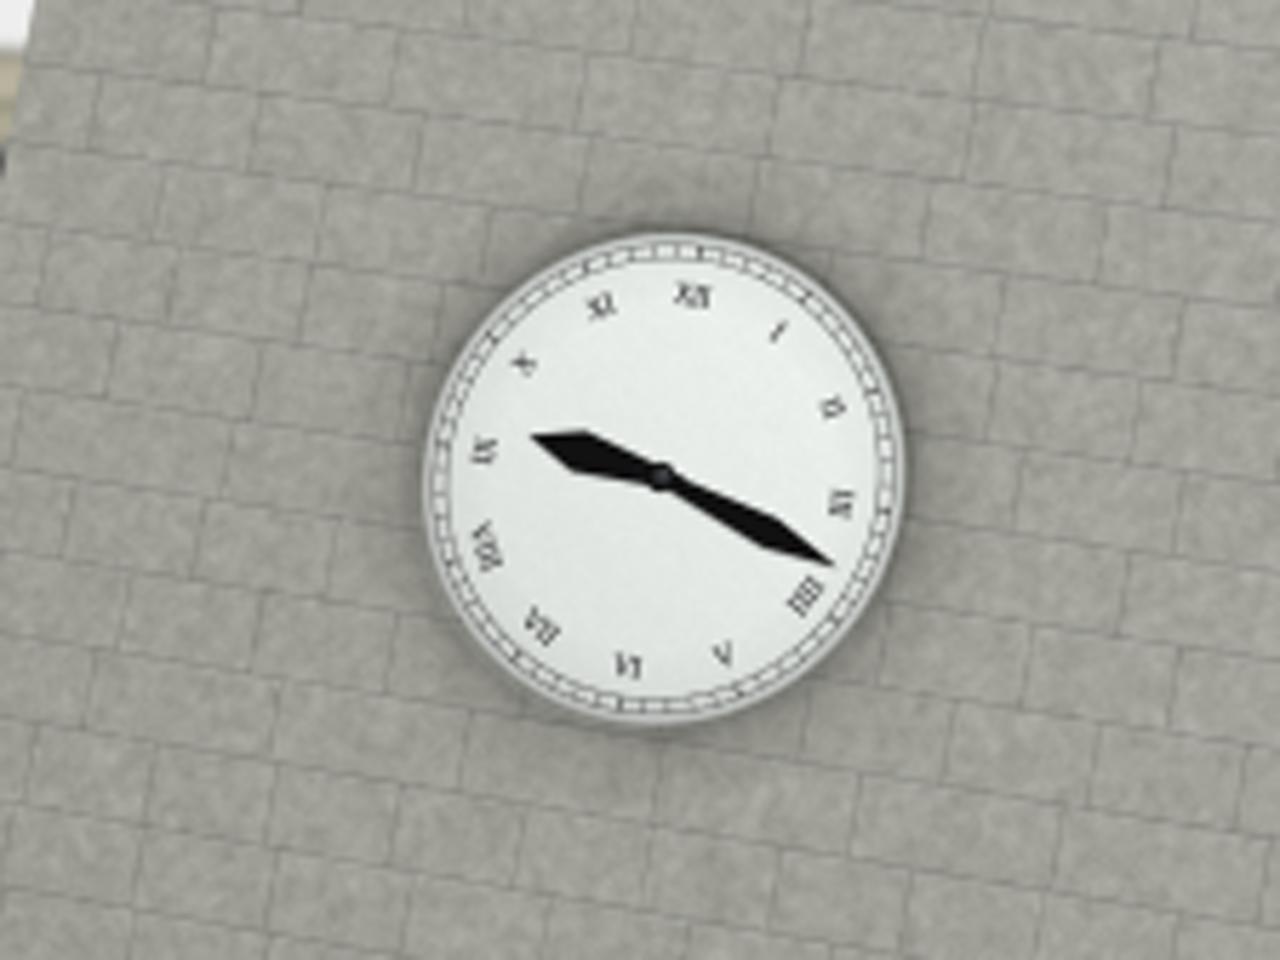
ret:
9:18
